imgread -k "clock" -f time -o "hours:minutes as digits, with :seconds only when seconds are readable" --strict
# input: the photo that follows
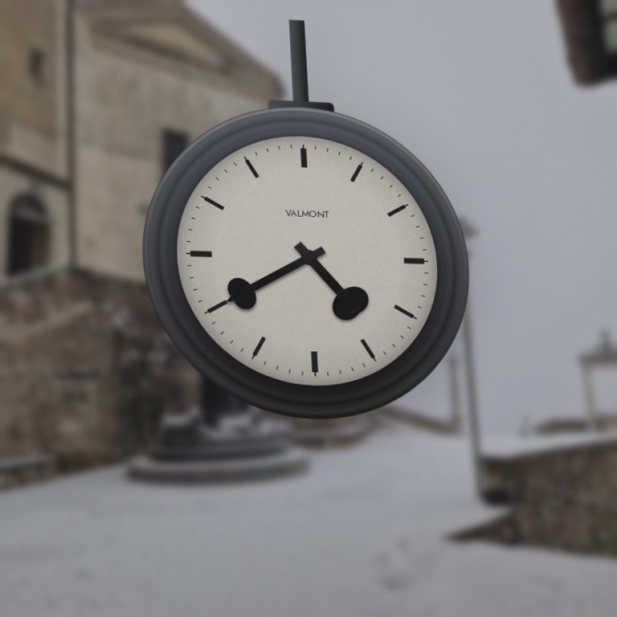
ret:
4:40
